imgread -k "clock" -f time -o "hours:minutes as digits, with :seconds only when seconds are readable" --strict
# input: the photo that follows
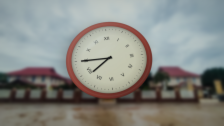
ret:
7:45
